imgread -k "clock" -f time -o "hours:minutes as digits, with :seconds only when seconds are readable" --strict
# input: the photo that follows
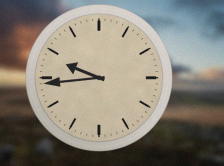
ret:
9:44
